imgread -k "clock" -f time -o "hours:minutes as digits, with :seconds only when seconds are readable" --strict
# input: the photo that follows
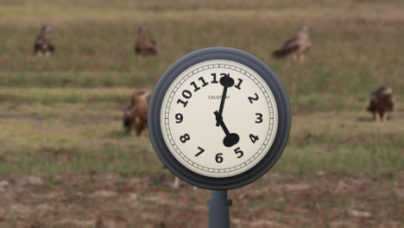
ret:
5:02
